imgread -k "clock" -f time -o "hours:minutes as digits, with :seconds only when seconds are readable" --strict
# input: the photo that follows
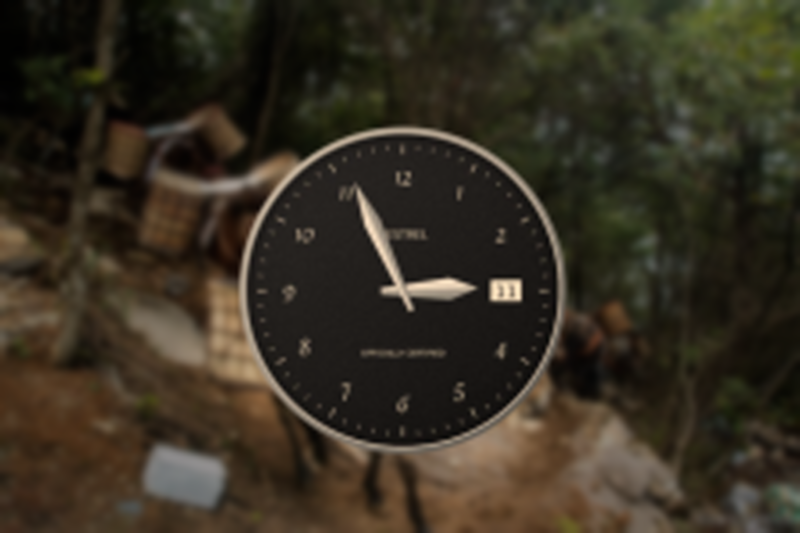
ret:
2:56
